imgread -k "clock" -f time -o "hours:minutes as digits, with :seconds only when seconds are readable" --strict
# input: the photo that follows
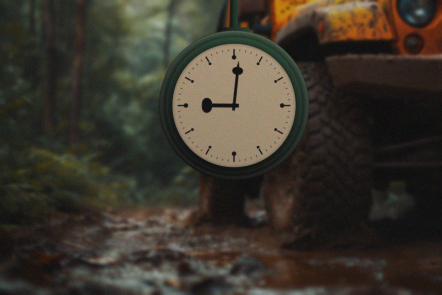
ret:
9:01
